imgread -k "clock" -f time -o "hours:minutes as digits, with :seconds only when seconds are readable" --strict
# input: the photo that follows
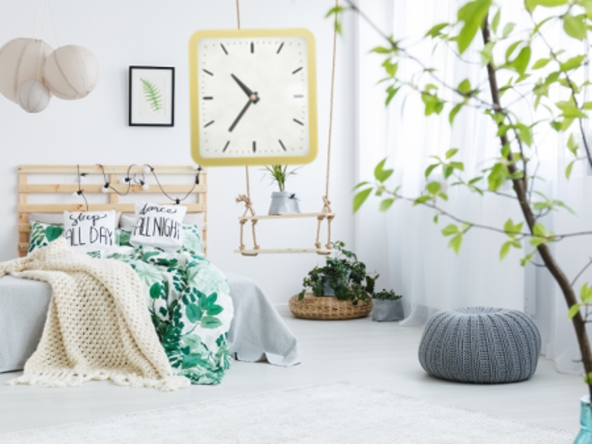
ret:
10:36
